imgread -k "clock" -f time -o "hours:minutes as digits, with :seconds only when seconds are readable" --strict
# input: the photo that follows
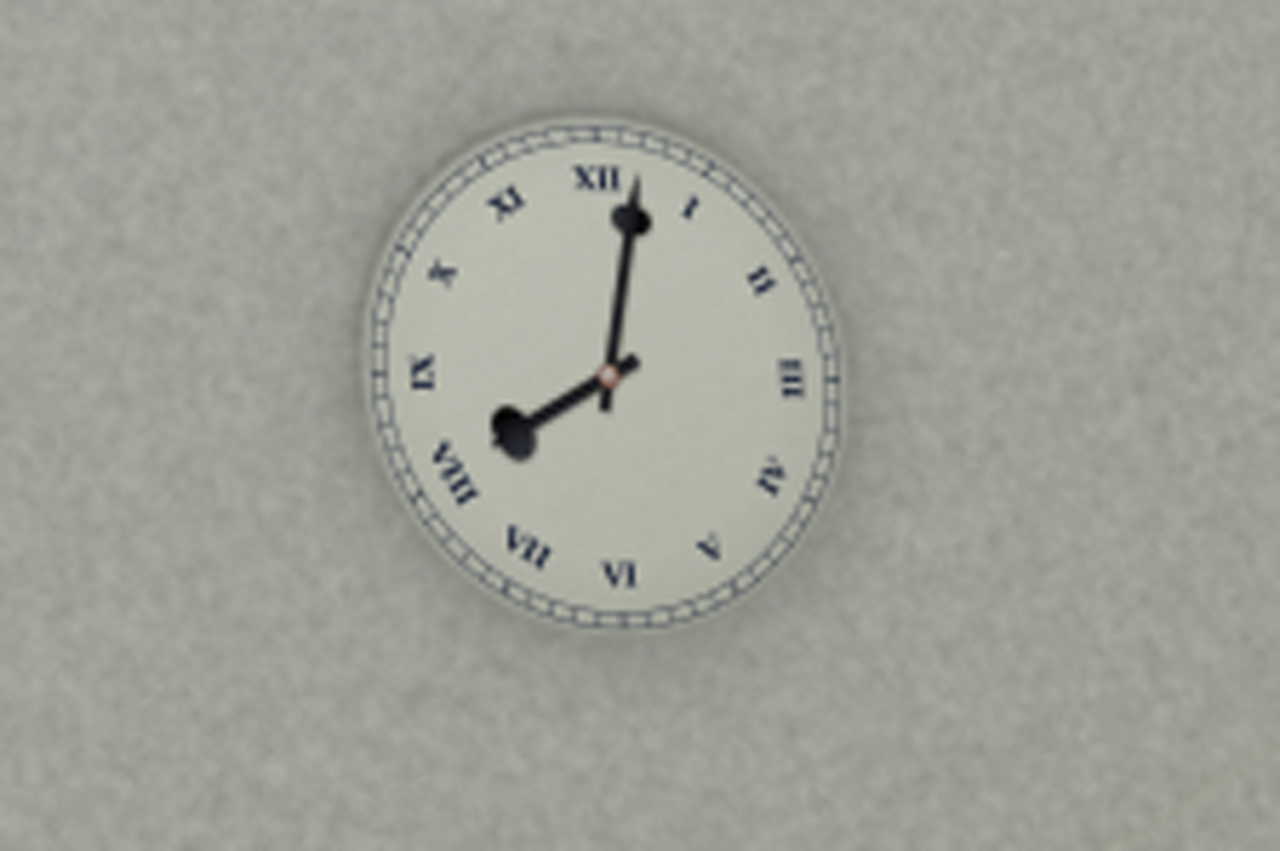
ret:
8:02
